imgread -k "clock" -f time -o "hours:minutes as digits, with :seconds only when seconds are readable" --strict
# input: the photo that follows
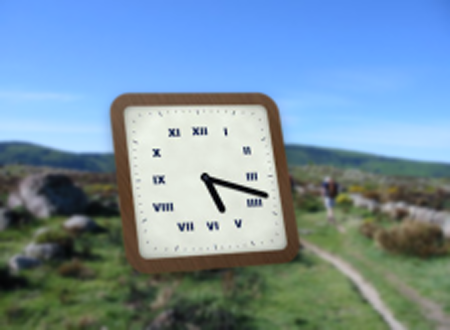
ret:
5:18
